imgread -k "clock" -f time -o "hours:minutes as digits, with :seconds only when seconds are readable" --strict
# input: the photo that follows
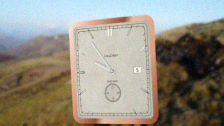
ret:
9:54
